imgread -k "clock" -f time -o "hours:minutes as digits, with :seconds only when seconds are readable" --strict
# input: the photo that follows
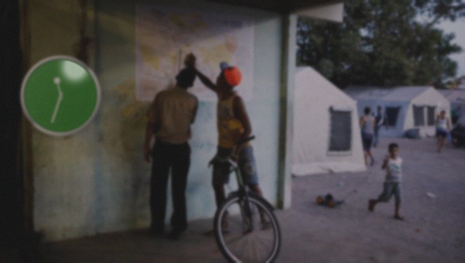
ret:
11:33
